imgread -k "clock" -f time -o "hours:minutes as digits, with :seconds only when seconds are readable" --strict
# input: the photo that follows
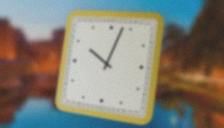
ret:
10:03
